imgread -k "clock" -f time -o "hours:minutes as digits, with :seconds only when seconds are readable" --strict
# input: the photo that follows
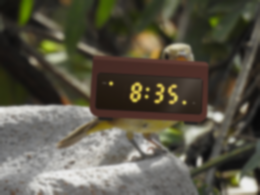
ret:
8:35
